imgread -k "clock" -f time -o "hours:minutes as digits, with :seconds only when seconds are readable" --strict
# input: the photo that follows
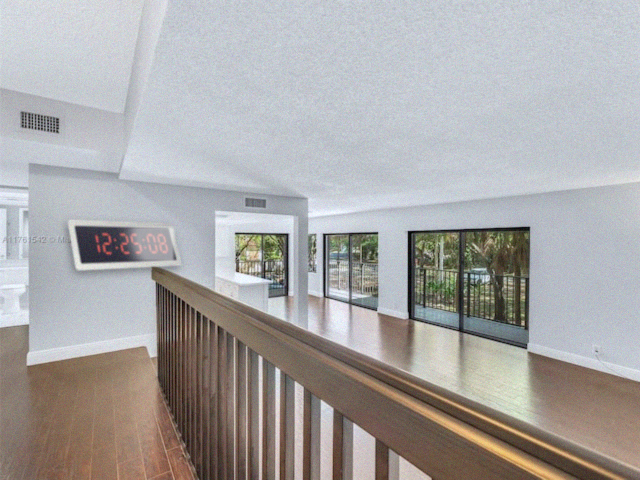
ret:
12:25:08
